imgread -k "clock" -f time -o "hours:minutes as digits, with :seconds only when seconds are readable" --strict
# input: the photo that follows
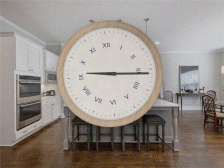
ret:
9:16
